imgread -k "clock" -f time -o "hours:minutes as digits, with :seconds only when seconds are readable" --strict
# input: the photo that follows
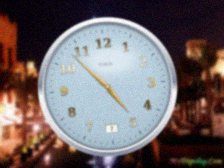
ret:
4:53
